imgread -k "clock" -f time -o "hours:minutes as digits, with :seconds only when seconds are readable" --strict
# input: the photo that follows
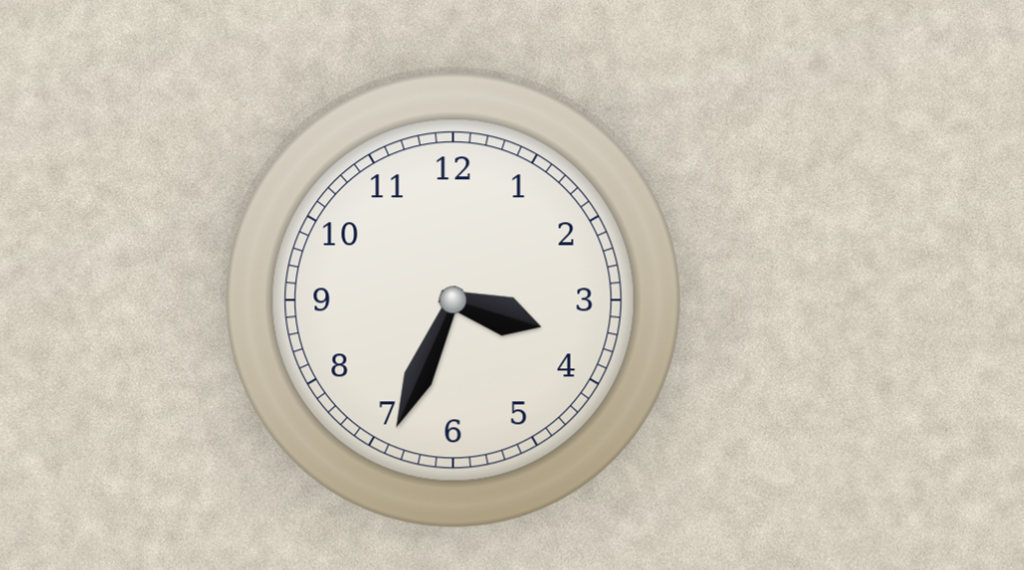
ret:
3:34
